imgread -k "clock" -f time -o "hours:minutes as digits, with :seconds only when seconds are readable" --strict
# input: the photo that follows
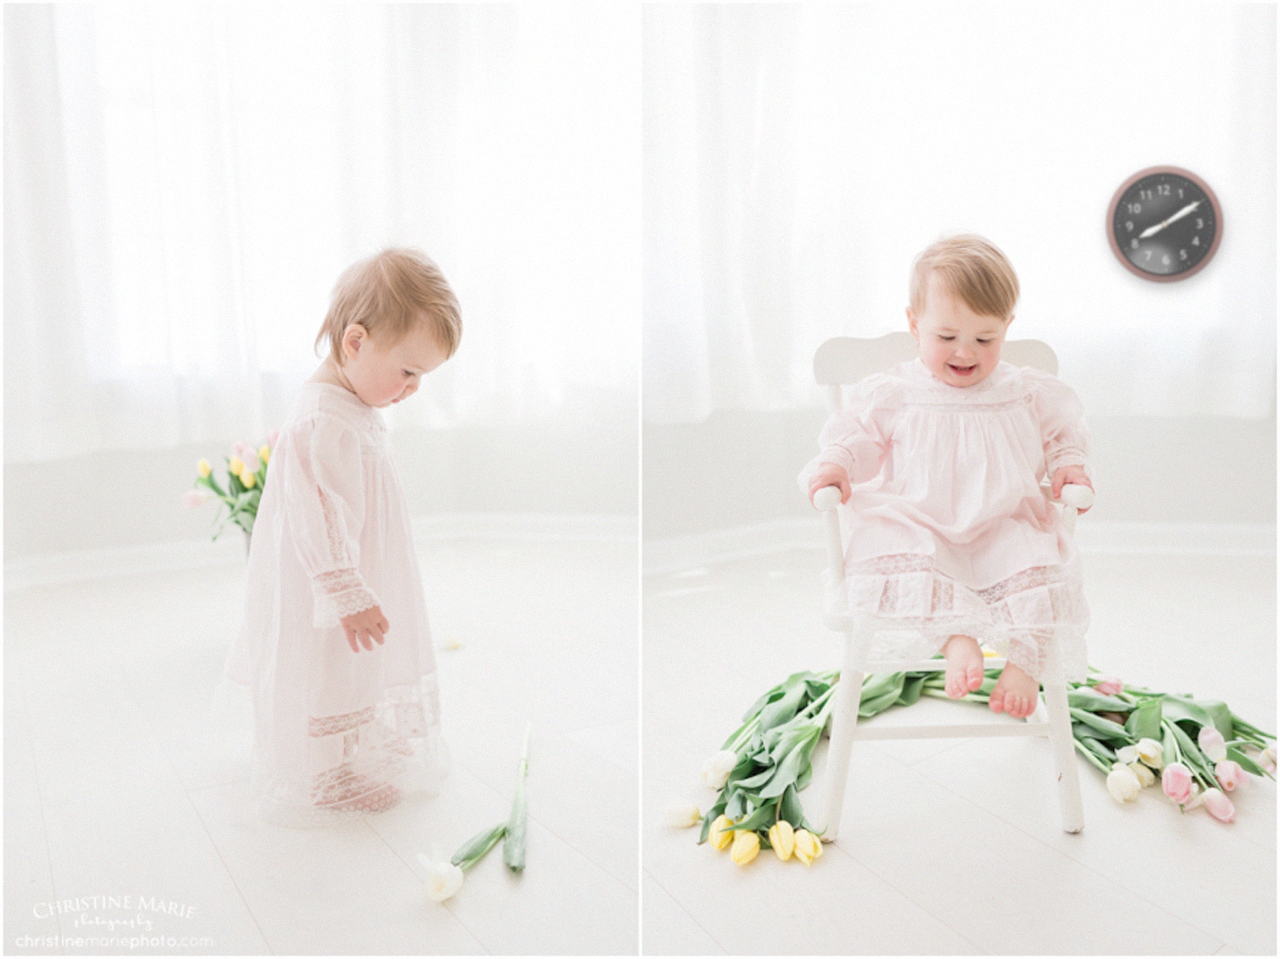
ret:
8:10
